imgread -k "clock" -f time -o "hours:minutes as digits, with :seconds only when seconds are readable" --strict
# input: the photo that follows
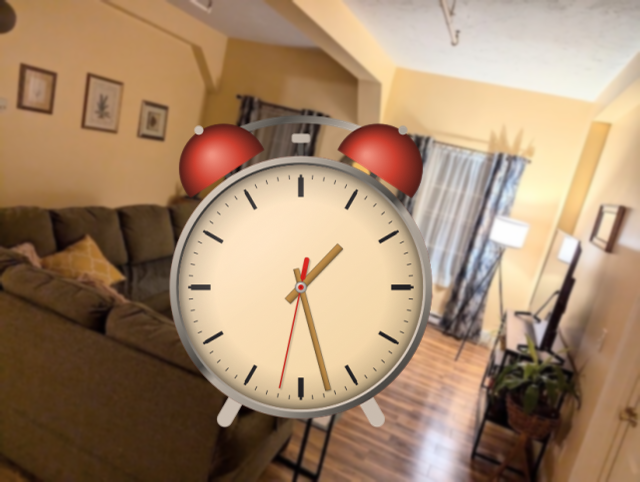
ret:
1:27:32
